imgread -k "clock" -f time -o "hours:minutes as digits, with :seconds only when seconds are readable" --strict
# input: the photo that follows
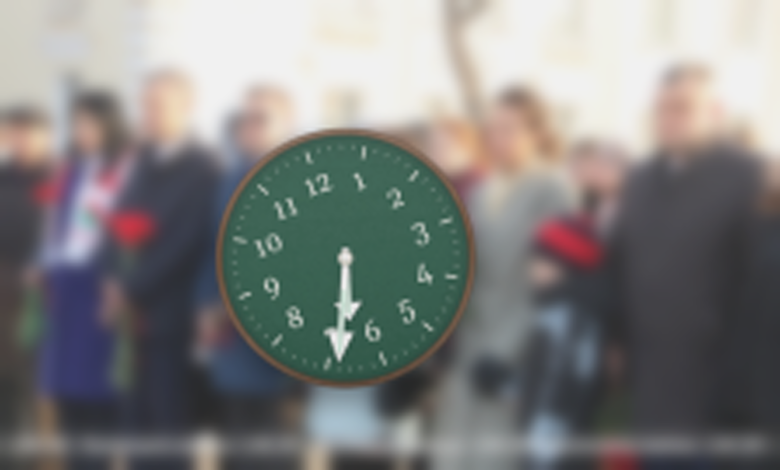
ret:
6:34
